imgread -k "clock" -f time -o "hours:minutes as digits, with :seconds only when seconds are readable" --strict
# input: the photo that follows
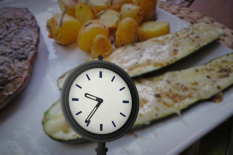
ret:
9:36
